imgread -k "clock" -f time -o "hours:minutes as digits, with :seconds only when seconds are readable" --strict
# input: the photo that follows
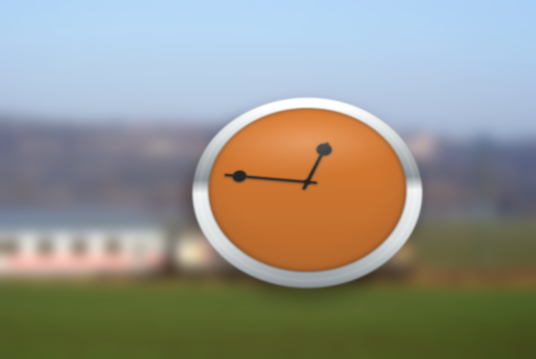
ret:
12:46
